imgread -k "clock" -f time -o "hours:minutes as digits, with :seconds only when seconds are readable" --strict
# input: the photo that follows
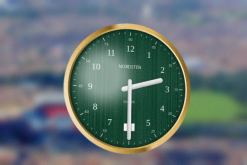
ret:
2:30
